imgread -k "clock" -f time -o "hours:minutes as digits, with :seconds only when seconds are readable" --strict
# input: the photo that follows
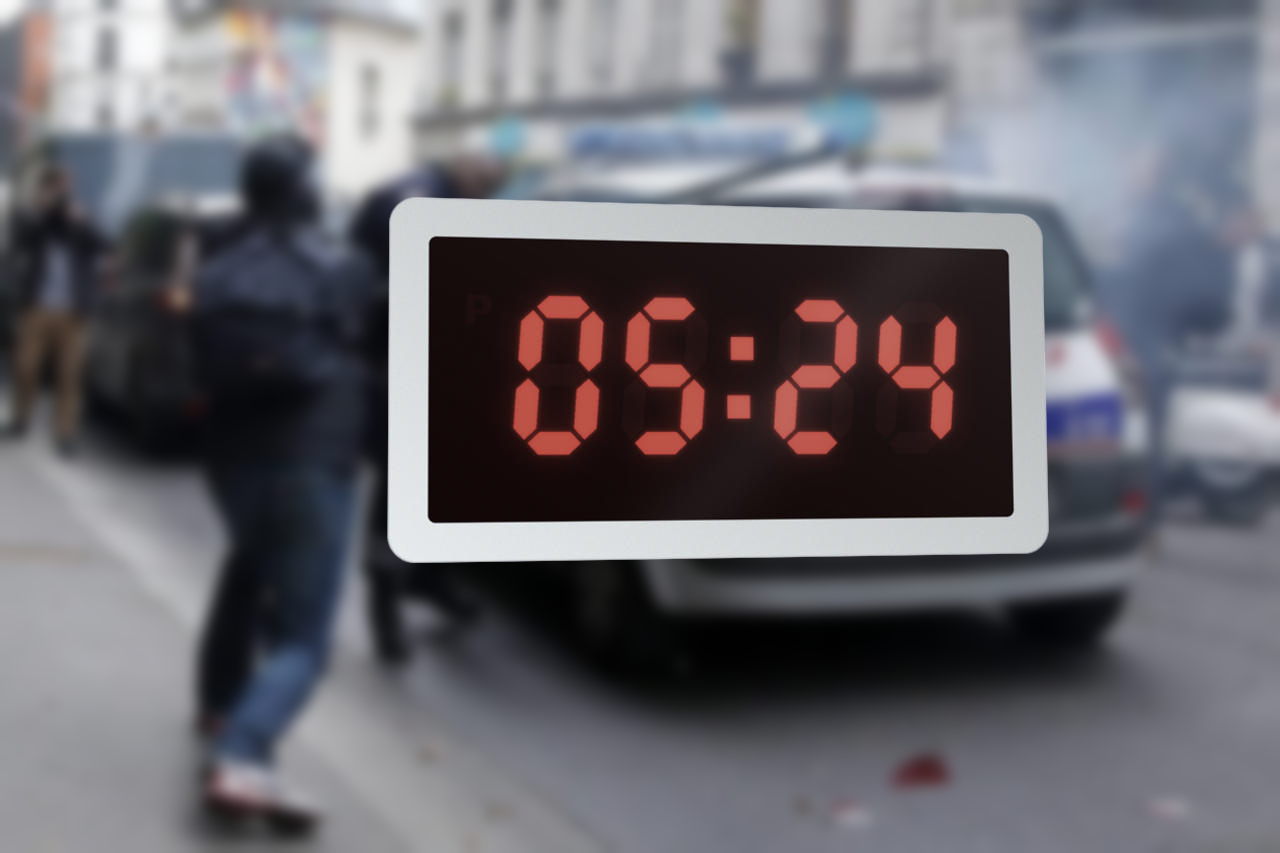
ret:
5:24
